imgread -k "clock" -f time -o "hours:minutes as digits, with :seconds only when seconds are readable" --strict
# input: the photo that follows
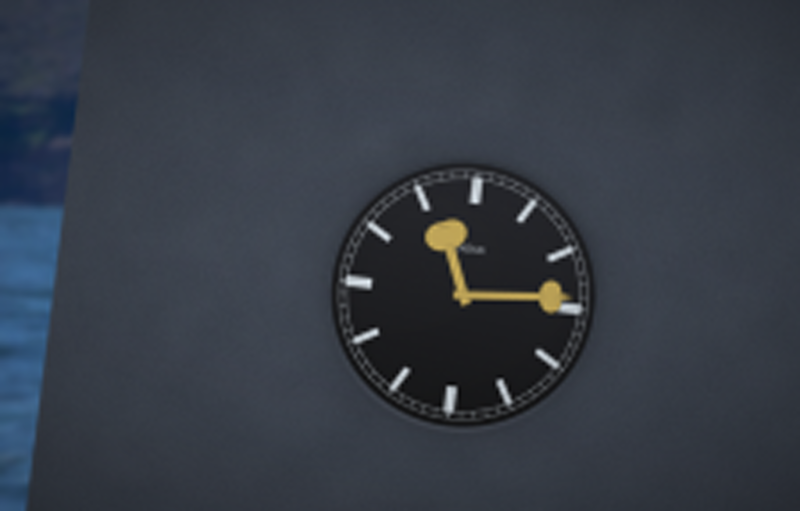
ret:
11:14
